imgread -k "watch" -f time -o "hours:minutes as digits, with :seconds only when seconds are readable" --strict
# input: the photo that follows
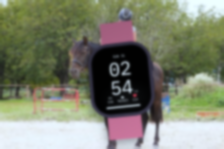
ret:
2:54
